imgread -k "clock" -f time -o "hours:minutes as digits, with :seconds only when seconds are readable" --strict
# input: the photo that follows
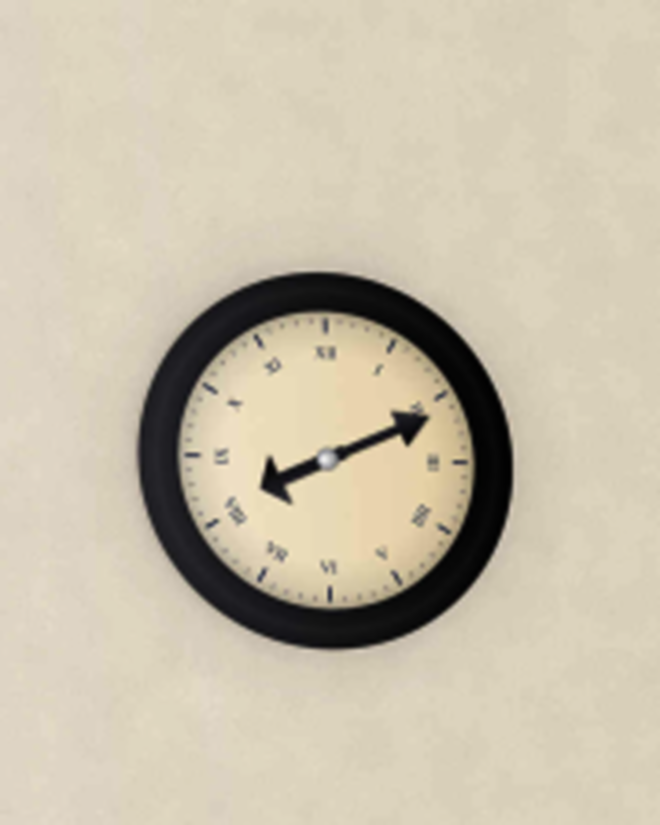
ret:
8:11
